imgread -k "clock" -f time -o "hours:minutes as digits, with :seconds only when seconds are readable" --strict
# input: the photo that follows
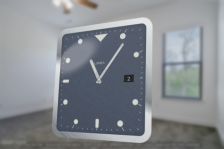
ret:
11:06
